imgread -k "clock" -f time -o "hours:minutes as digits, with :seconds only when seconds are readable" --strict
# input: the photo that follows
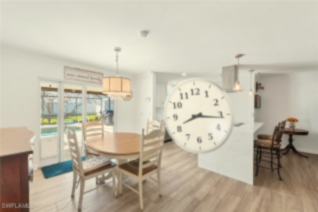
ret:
8:16
